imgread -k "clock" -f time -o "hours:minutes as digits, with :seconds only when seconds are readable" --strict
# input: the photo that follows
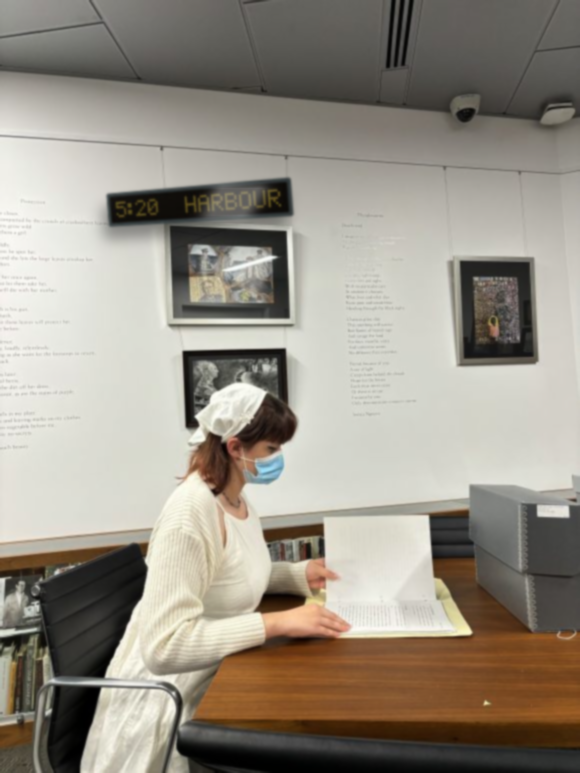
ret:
5:20
